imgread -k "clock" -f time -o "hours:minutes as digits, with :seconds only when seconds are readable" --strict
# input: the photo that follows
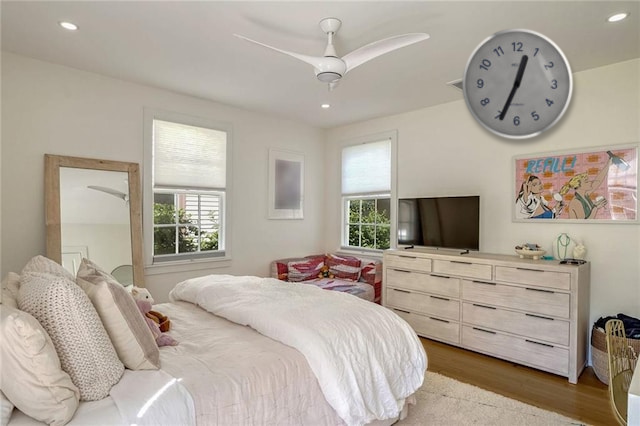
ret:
12:34
